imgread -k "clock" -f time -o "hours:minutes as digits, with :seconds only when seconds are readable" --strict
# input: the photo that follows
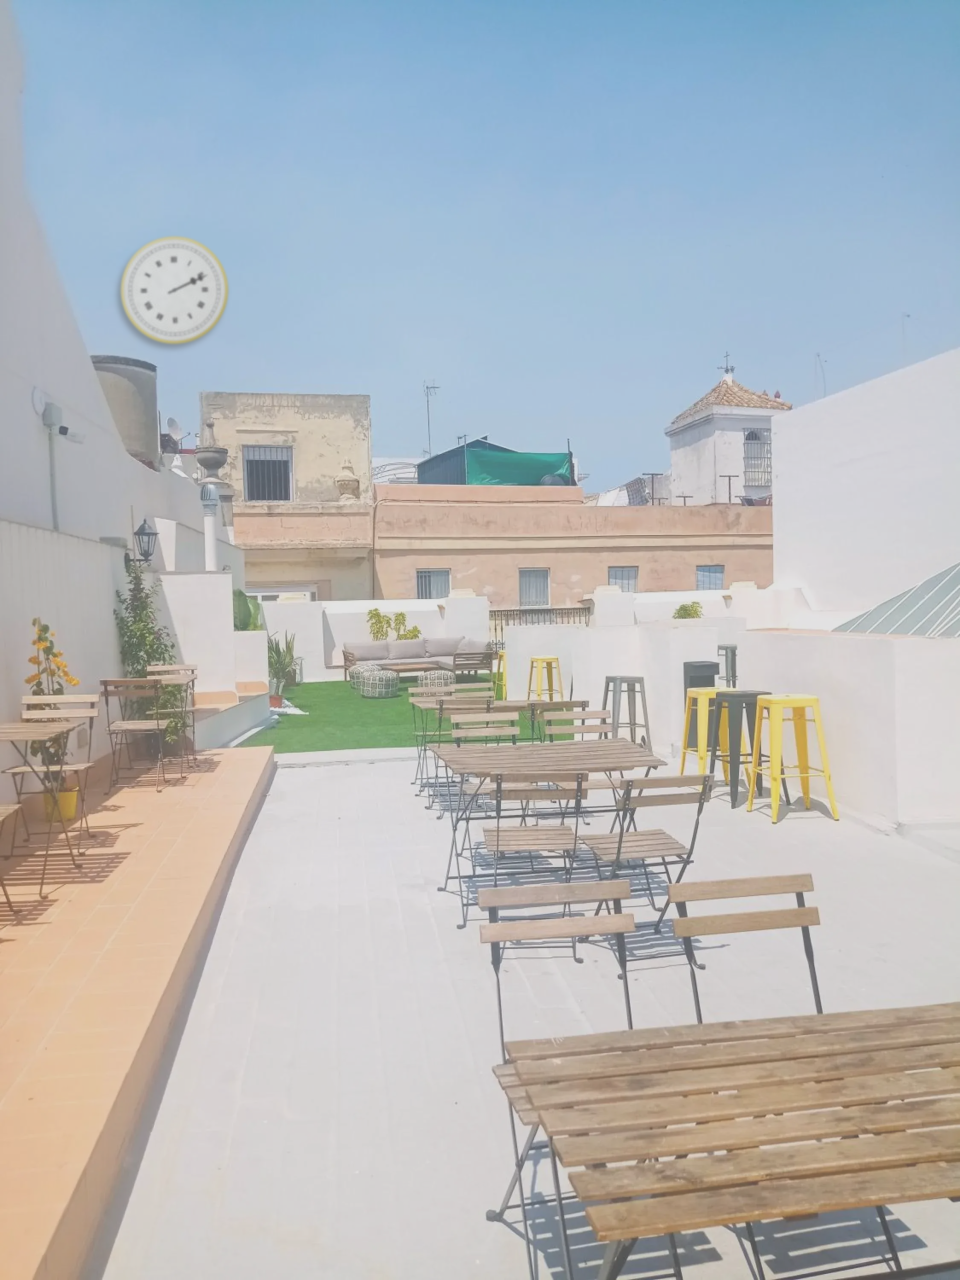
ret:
2:11
